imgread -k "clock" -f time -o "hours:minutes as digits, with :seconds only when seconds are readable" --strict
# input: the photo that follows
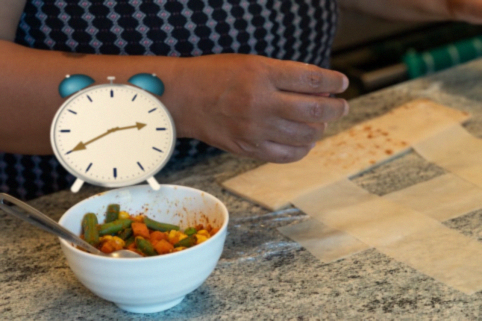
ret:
2:40
